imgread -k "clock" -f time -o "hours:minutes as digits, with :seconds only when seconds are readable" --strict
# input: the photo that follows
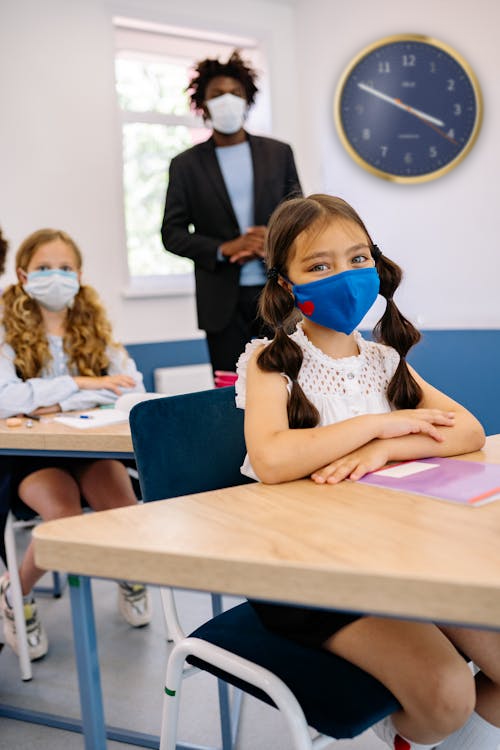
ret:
3:49:21
